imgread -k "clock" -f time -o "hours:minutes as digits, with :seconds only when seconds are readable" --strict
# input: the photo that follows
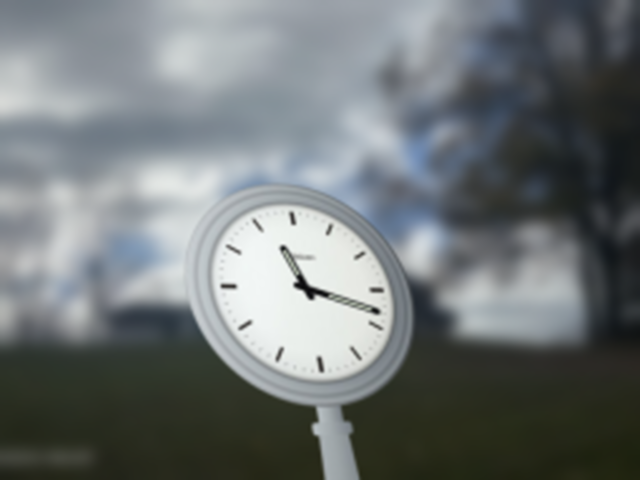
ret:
11:18
